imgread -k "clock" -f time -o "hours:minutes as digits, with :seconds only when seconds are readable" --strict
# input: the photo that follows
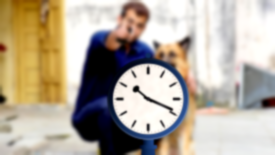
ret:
10:19
